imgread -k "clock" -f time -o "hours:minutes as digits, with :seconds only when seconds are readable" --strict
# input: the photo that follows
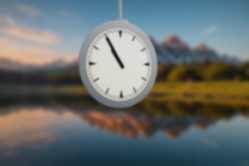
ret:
10:55
